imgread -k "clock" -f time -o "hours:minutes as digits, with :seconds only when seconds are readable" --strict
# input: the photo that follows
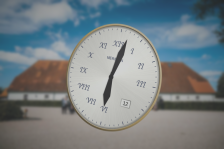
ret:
6:02
